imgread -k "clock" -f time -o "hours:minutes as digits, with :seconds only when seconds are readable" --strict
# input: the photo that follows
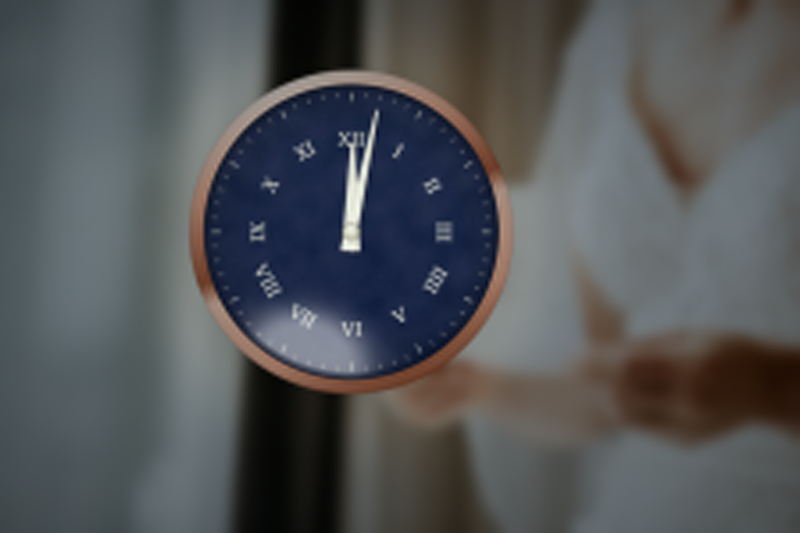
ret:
12:02
